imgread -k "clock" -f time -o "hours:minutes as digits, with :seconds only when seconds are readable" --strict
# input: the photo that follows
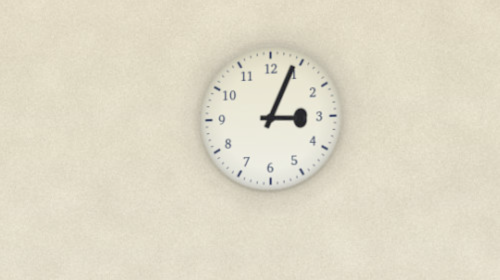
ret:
3:04
